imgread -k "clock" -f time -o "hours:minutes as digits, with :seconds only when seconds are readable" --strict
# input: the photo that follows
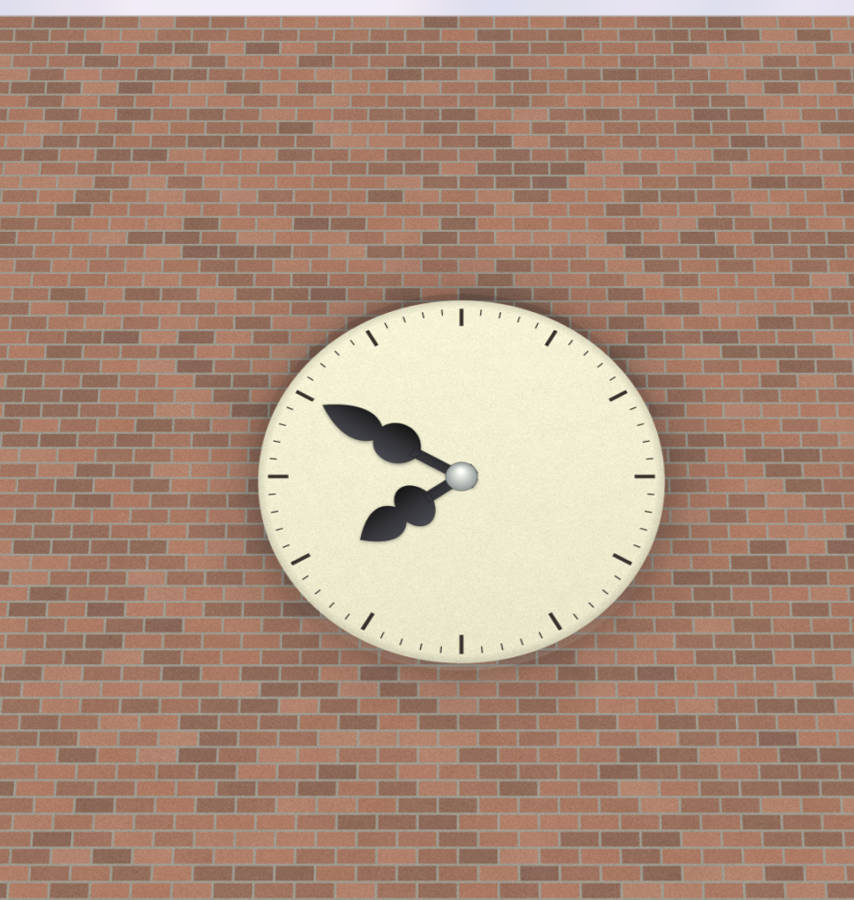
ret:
7:50
